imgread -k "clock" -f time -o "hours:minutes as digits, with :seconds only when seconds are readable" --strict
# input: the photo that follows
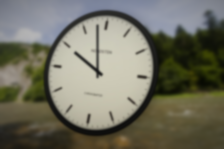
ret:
9:58
